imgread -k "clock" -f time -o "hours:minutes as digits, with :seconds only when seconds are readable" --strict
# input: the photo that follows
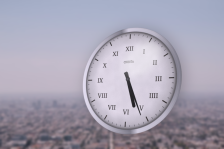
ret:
5:26
